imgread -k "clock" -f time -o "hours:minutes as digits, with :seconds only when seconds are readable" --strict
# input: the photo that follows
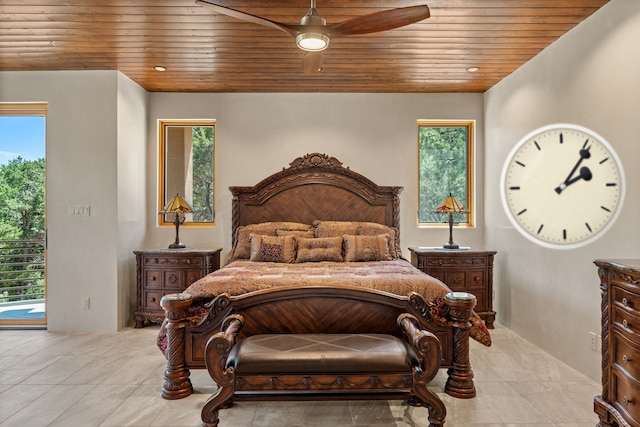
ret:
2:06
